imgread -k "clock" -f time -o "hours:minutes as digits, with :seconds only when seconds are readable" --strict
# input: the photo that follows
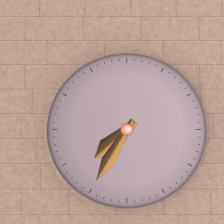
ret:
7:35
